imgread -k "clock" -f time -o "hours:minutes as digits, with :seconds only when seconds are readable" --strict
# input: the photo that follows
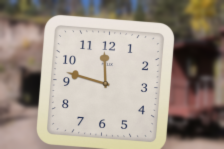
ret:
11:47
